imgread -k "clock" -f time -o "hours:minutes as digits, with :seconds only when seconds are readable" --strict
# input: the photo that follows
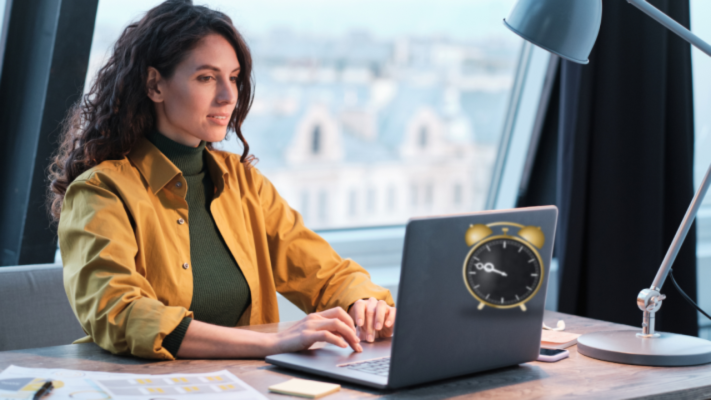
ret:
9:48
